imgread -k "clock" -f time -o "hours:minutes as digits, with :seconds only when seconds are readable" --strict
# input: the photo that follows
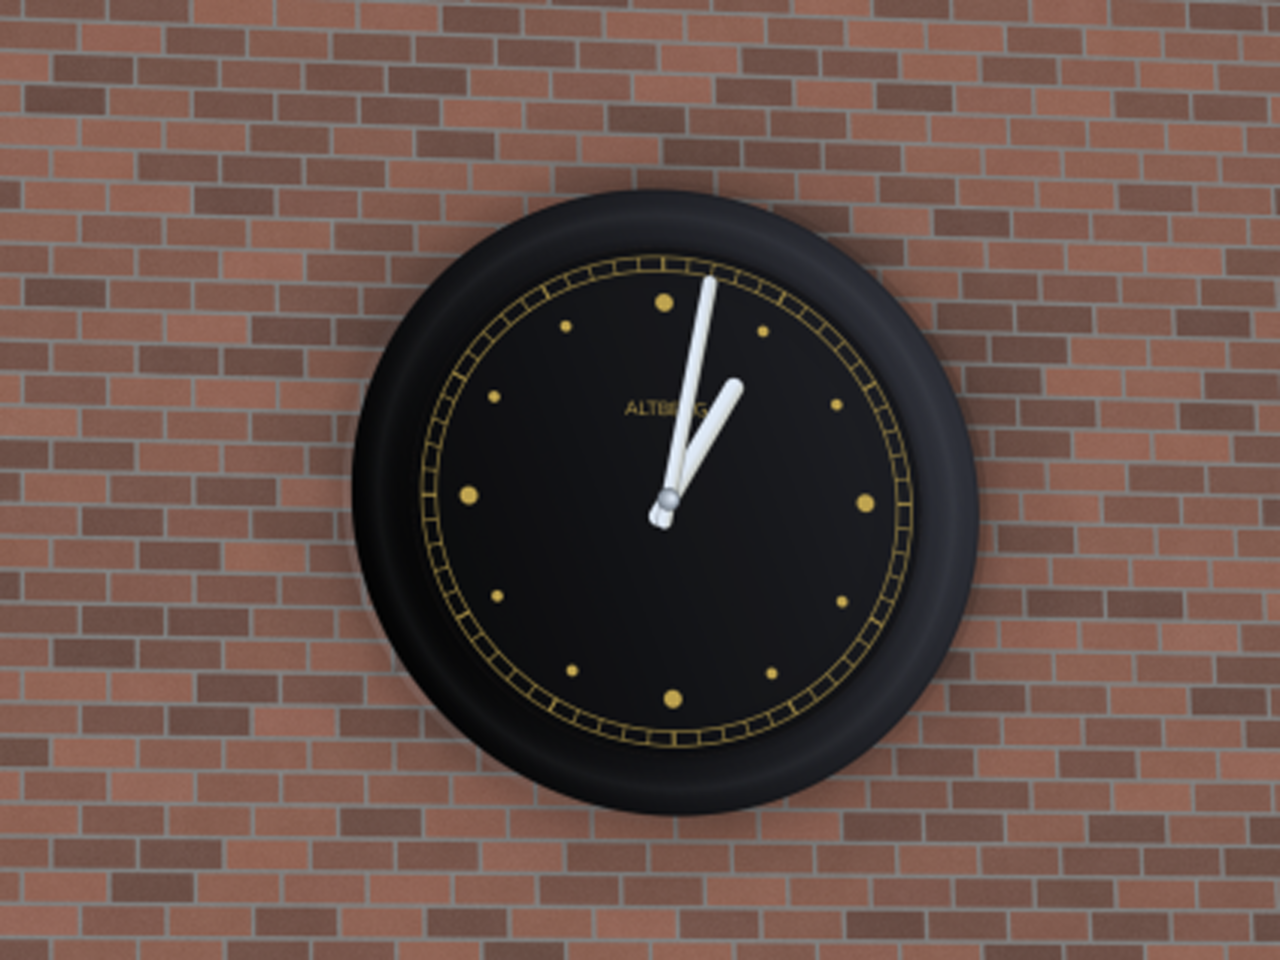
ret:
1:02
